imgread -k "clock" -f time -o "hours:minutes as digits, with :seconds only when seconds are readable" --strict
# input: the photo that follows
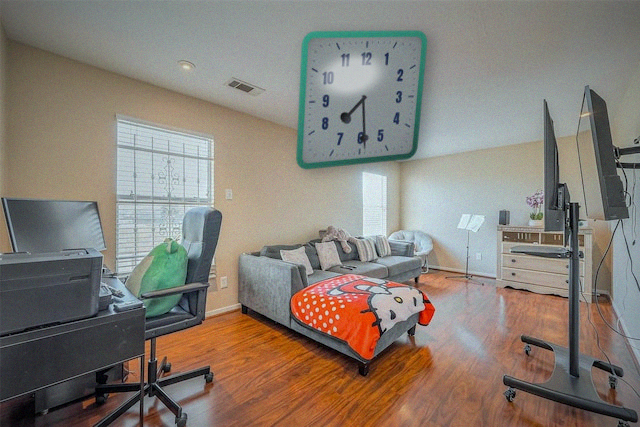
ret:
7:29
